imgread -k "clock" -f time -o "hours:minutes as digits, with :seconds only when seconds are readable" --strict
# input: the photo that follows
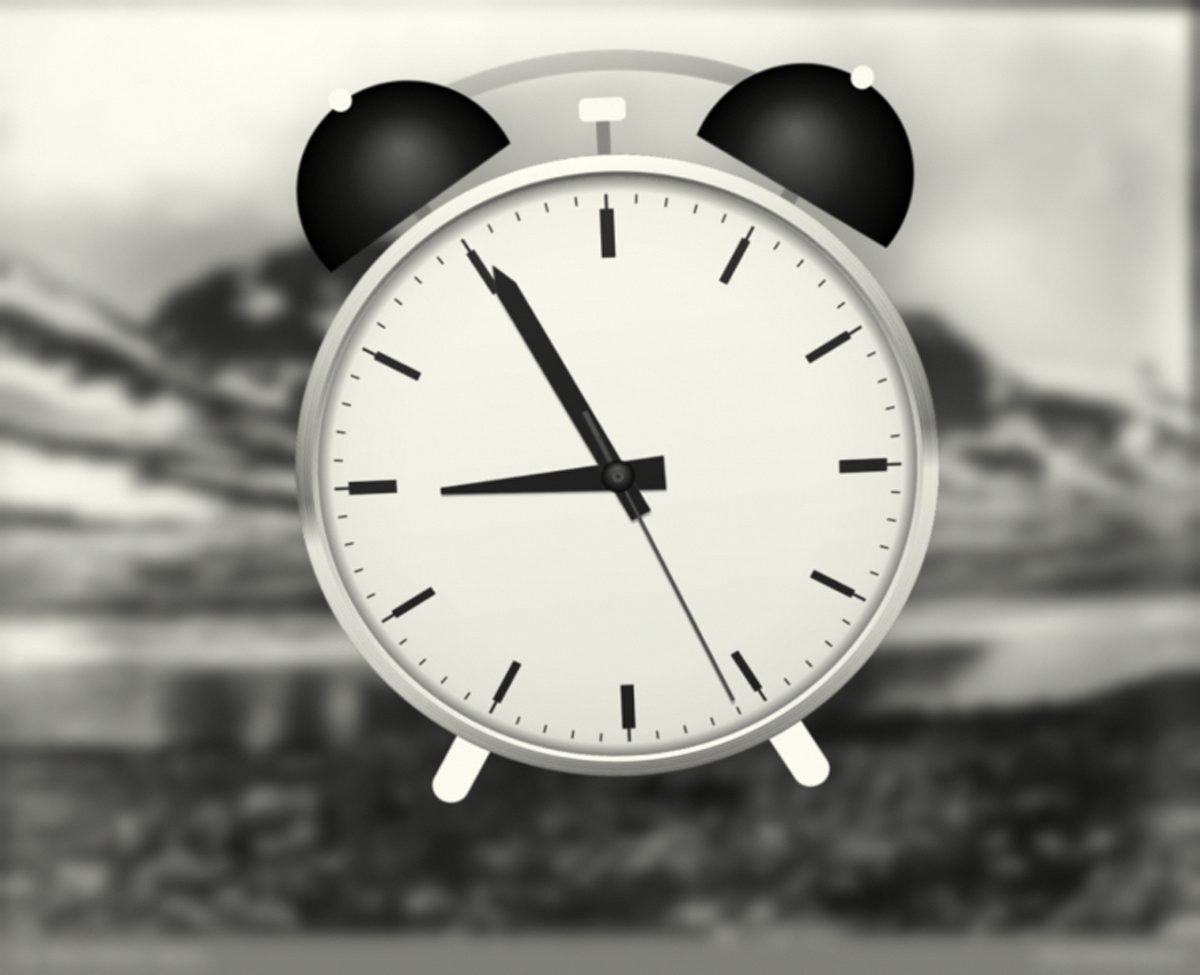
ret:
8:55:26
